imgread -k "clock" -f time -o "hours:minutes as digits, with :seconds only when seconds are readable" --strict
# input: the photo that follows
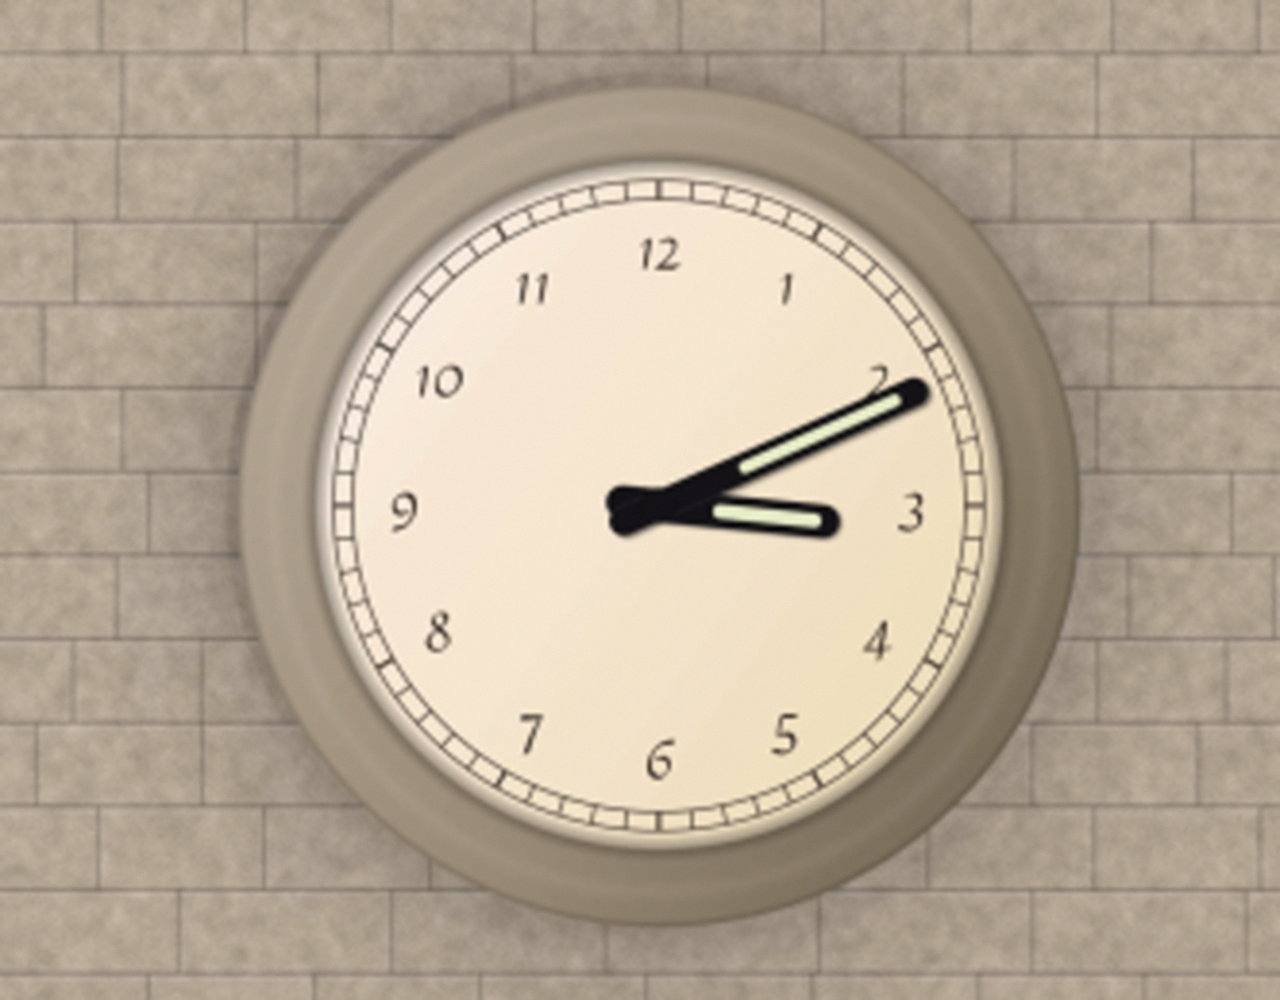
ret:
3:11
